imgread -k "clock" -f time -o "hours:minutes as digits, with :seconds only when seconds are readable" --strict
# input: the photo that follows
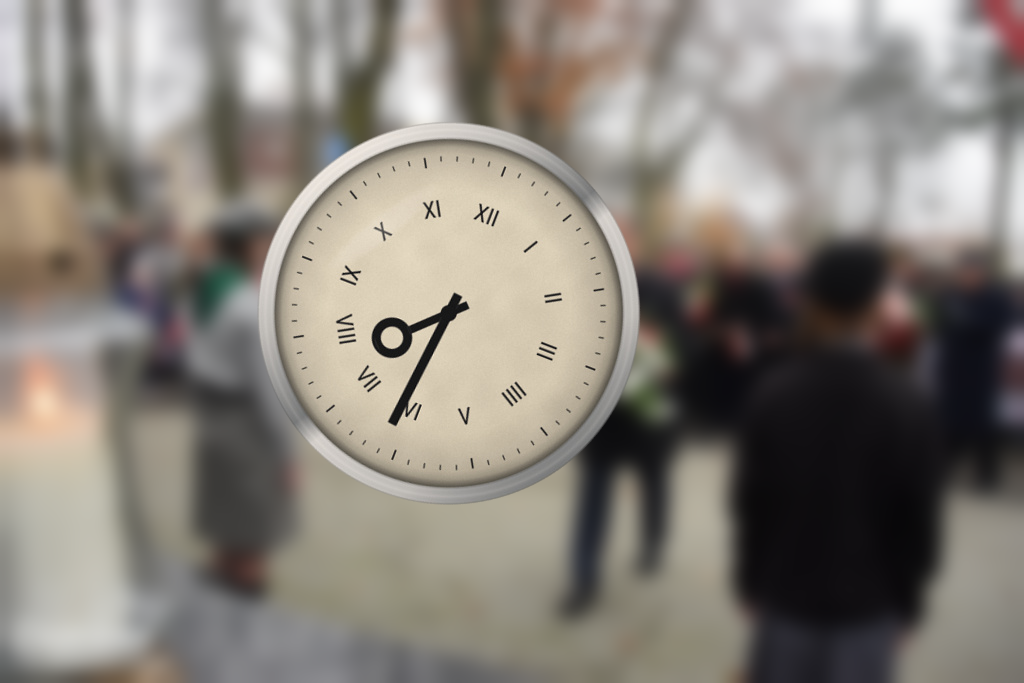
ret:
7:31
